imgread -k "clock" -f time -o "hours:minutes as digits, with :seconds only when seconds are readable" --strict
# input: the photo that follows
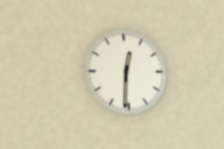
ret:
12:31
